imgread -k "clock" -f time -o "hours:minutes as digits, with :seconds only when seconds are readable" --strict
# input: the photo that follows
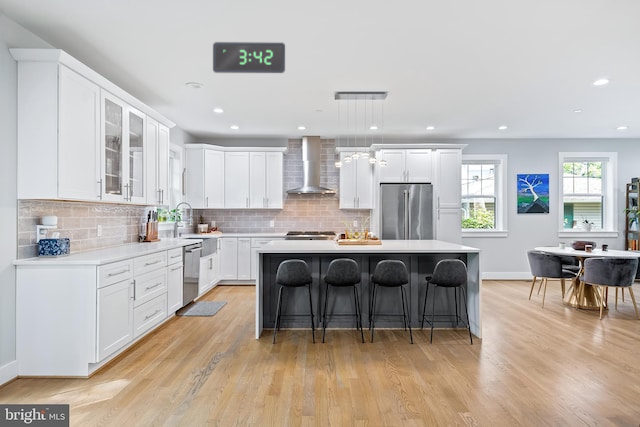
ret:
3:42
